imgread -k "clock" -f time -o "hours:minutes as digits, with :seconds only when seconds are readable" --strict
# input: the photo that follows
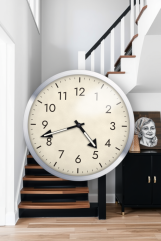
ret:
4:42
